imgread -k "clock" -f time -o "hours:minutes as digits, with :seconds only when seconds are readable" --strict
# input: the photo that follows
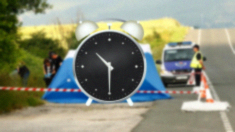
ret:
10:30
